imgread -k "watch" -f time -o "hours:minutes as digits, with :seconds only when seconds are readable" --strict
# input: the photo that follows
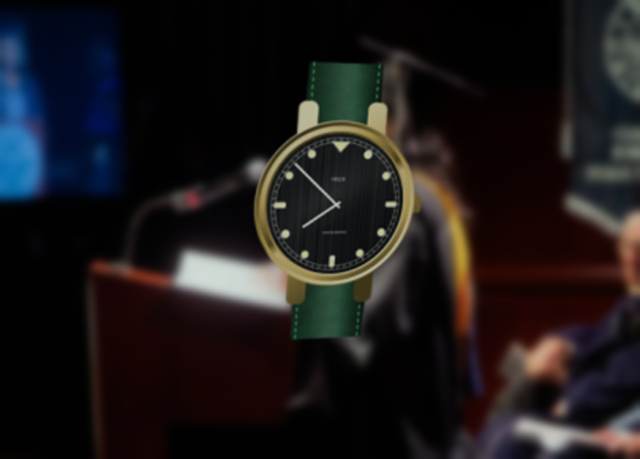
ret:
7:52
